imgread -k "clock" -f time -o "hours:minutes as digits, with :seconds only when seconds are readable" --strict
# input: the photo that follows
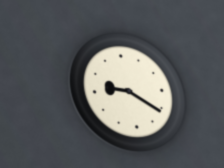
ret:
9:21
